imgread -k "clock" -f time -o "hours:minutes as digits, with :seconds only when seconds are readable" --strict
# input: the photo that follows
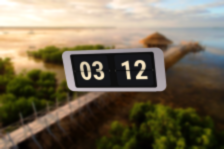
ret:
3:12
